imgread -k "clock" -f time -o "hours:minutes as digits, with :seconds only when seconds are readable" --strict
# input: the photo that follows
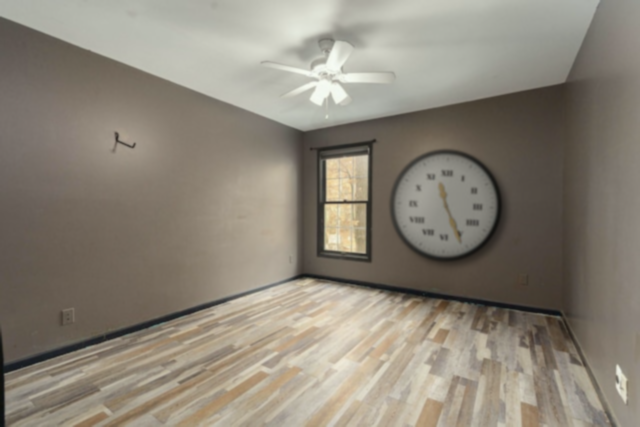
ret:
11:26
